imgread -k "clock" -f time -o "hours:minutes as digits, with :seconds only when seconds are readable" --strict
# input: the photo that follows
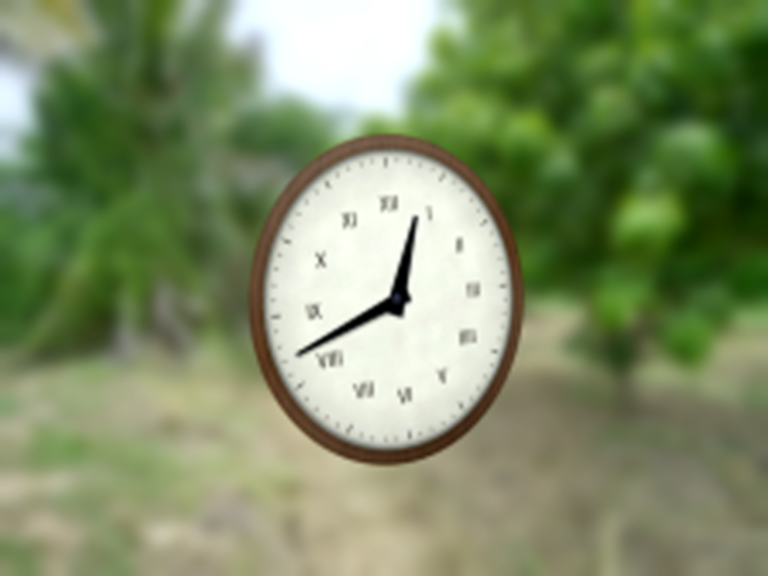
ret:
12:42
